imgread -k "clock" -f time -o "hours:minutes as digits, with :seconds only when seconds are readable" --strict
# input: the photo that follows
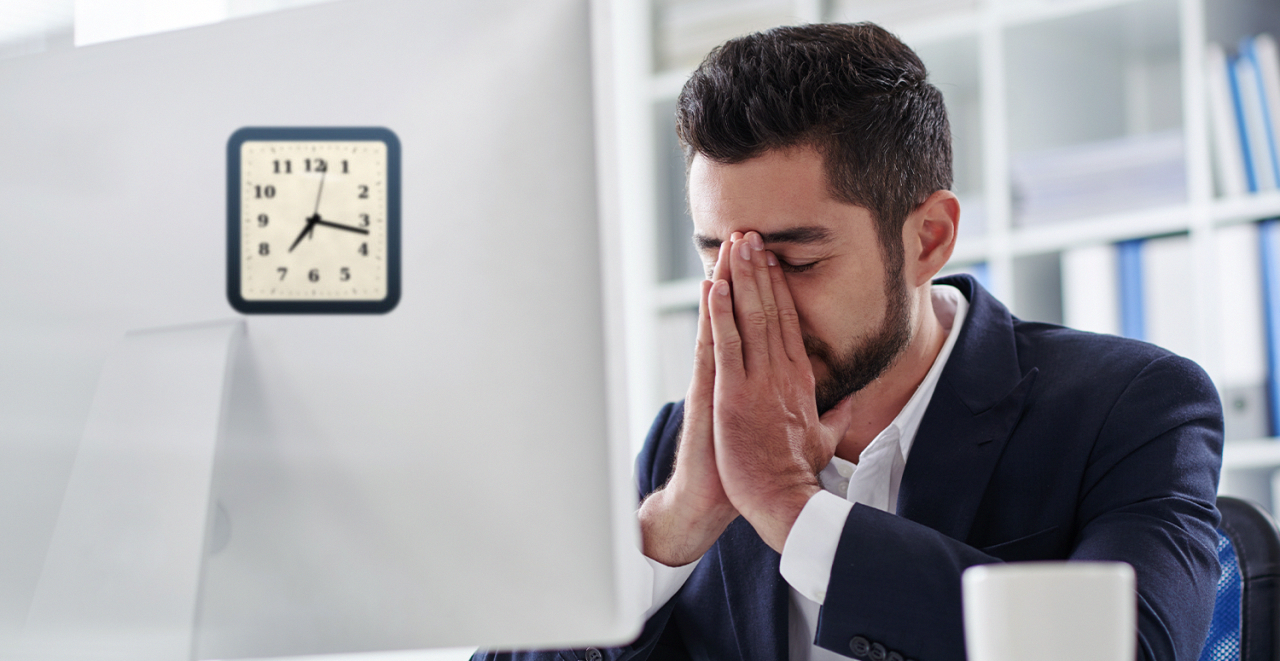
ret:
7:17:02
